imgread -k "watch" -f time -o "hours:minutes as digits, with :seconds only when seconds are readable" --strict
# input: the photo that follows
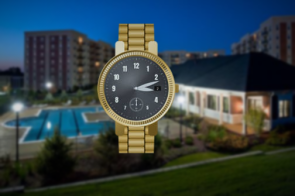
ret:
3:12
